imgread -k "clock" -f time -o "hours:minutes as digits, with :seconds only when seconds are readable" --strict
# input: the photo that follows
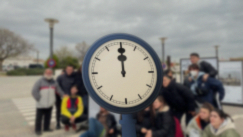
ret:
12:00
